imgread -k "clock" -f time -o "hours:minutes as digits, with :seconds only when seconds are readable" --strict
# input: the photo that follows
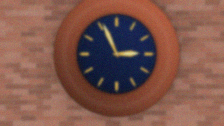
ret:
2:56
